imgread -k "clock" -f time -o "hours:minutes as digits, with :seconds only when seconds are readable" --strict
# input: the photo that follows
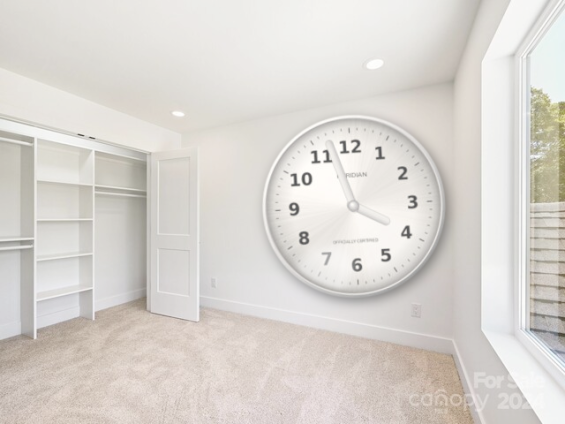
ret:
3:57
